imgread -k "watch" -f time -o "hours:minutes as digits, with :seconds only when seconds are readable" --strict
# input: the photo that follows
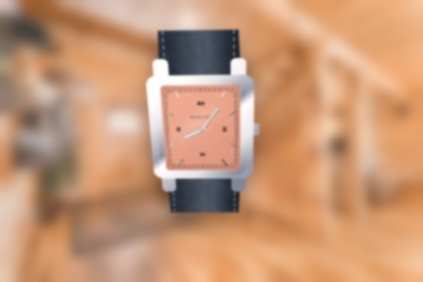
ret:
8:06
